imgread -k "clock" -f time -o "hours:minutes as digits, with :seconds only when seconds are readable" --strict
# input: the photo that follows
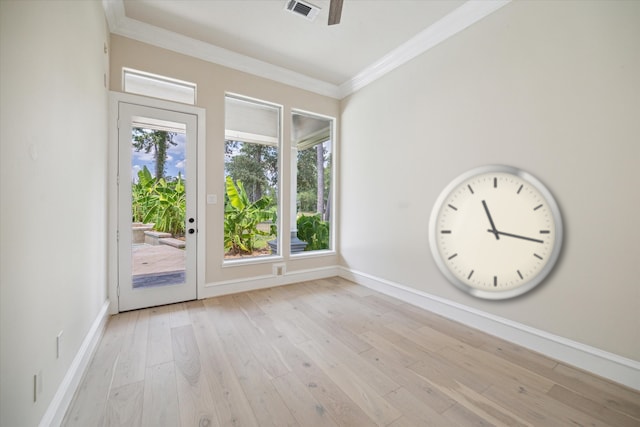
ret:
11:17
